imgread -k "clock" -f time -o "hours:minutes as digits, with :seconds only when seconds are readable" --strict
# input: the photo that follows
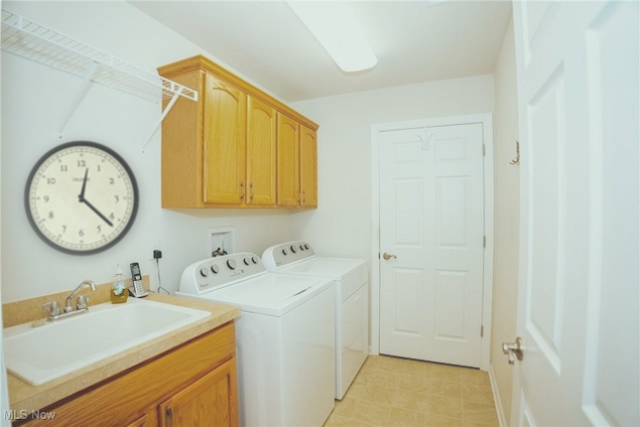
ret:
12:22
